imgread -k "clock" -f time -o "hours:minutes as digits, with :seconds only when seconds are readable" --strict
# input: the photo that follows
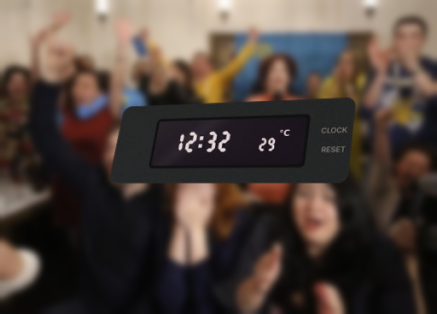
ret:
12:32
